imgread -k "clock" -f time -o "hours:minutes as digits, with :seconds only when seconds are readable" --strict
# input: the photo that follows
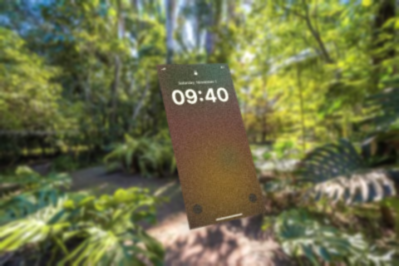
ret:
9:40
